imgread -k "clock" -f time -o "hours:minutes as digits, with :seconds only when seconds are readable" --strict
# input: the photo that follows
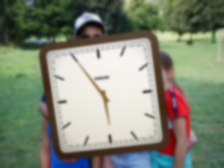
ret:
5:55
